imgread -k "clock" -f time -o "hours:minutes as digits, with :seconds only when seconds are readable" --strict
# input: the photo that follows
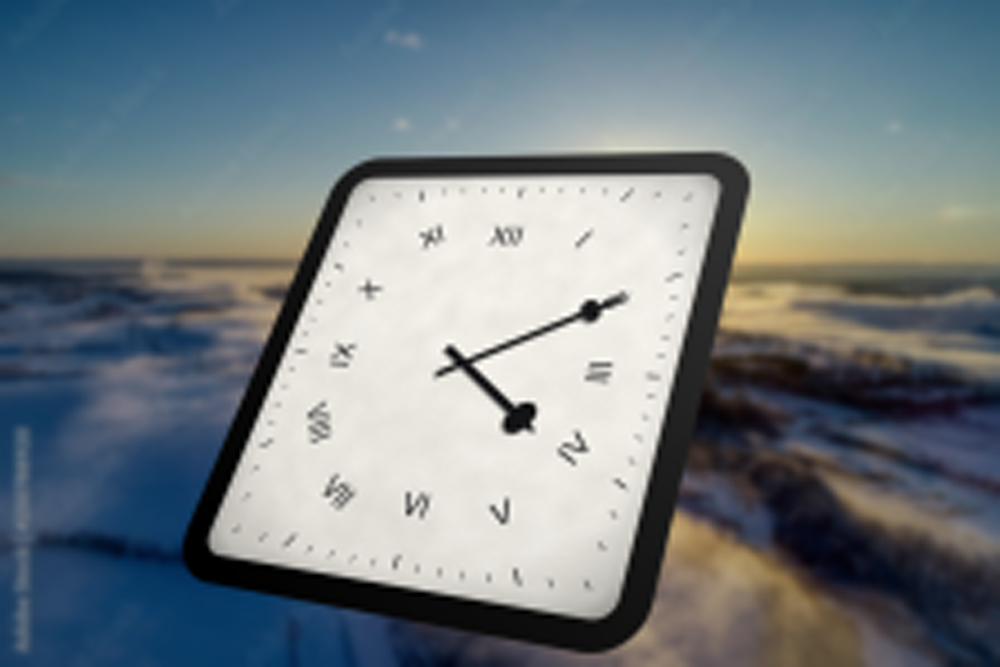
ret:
4:10
